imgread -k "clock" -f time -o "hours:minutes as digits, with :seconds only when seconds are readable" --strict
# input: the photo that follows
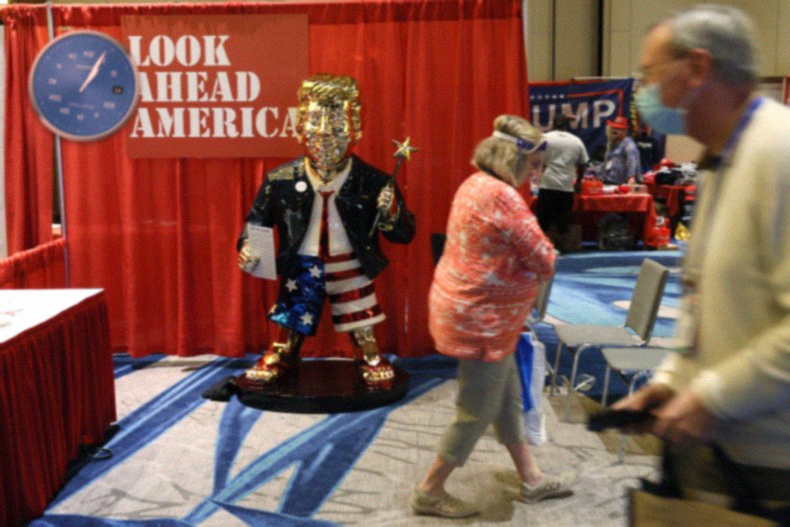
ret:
1:04
